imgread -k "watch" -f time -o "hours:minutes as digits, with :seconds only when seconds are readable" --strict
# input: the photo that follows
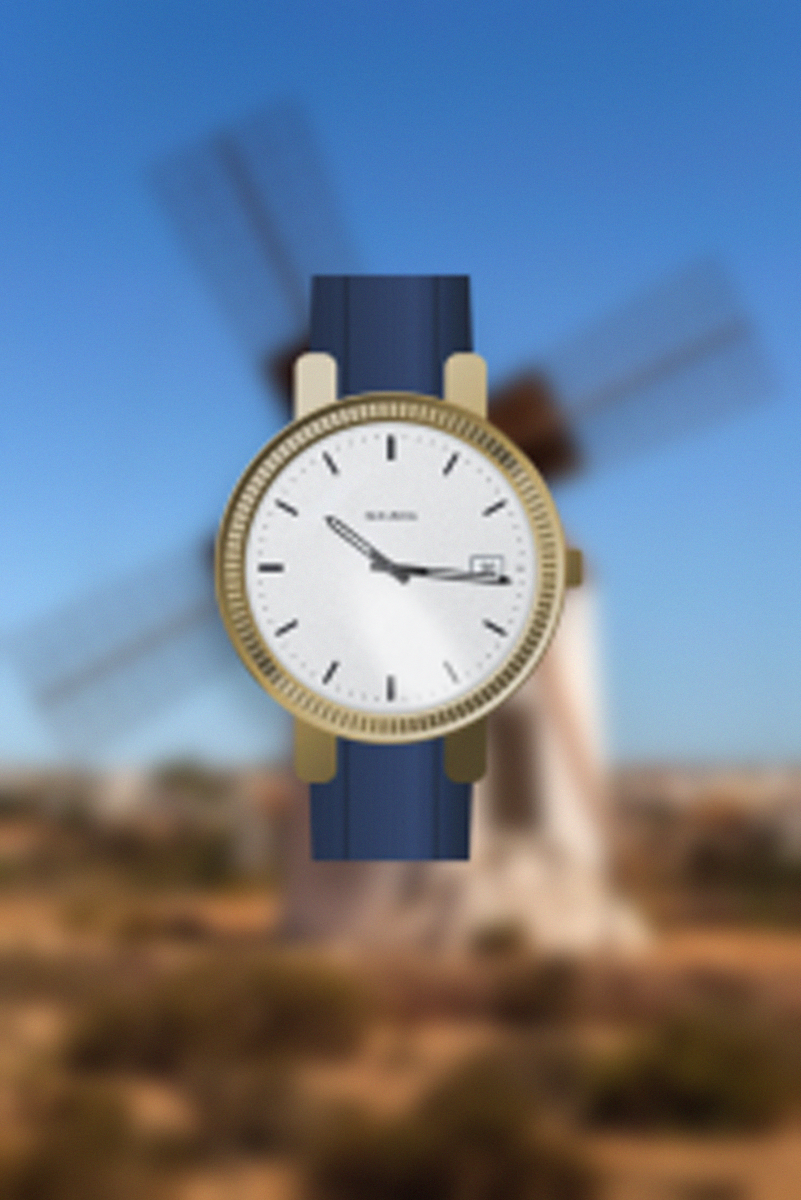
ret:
10:16
